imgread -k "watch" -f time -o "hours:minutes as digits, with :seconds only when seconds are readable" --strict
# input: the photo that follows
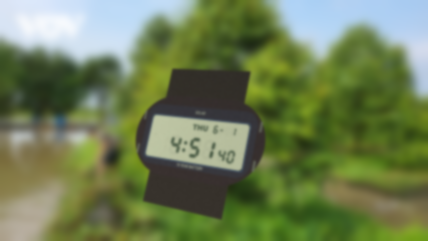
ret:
4:51:40
